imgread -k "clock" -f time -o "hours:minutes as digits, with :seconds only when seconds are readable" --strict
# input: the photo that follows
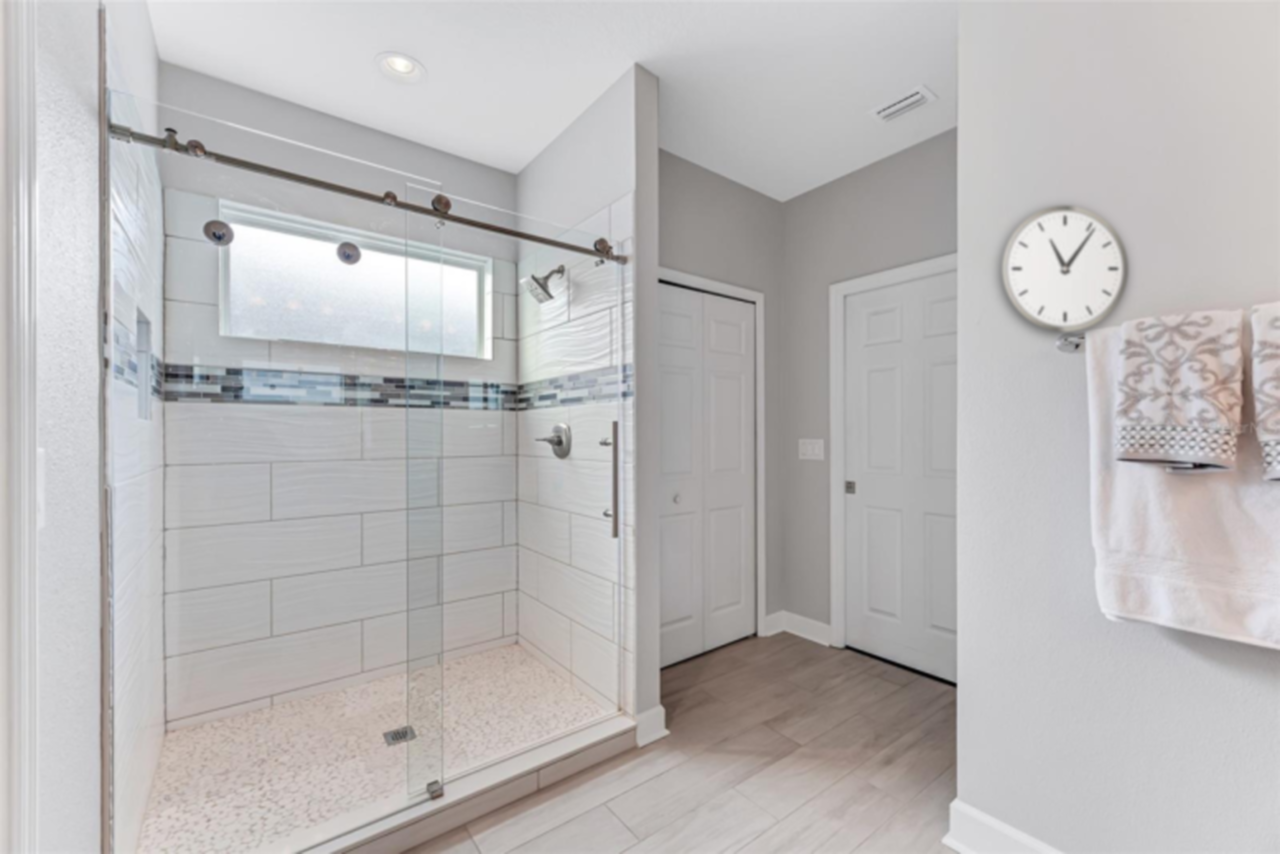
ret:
11:06
